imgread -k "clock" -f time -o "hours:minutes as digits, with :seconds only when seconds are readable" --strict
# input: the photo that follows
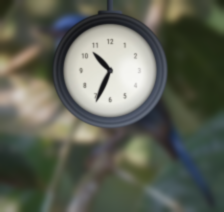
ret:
10:34
